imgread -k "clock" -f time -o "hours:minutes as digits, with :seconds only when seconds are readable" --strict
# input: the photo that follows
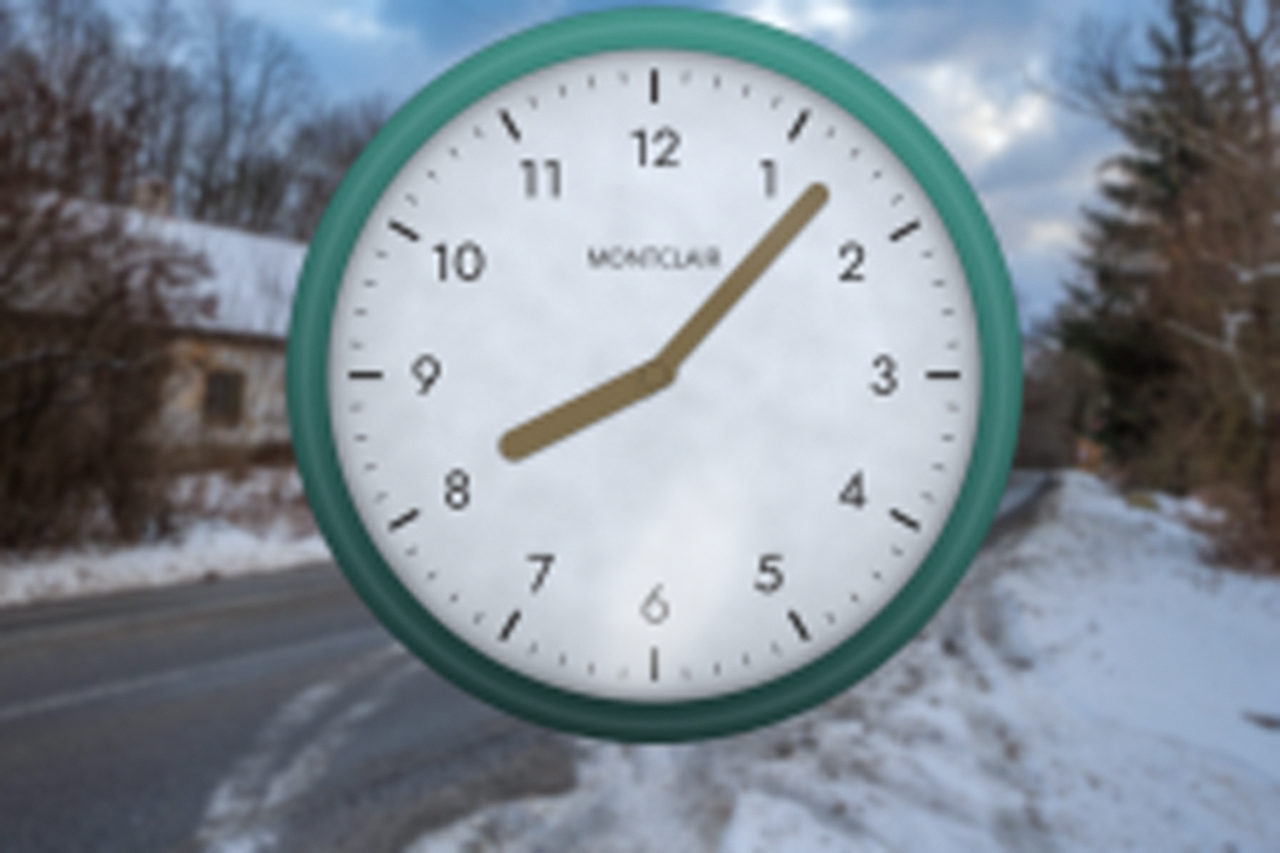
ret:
8:07
